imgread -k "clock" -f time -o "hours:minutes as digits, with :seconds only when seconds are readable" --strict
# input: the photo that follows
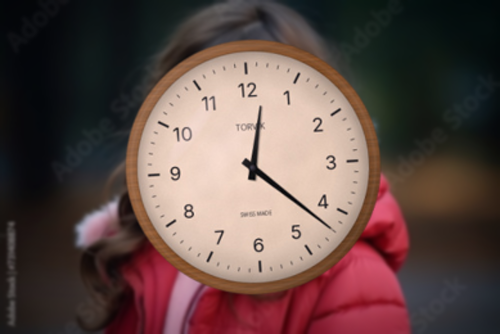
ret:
12:22
